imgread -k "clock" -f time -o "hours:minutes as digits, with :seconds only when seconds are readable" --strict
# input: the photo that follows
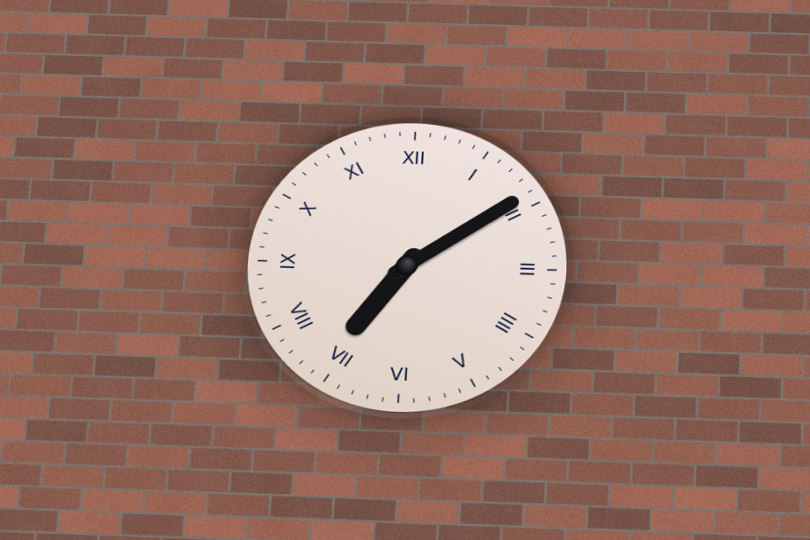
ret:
7:09
